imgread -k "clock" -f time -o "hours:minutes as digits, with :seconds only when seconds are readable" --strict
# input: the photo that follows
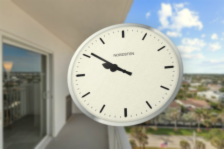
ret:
9:51
